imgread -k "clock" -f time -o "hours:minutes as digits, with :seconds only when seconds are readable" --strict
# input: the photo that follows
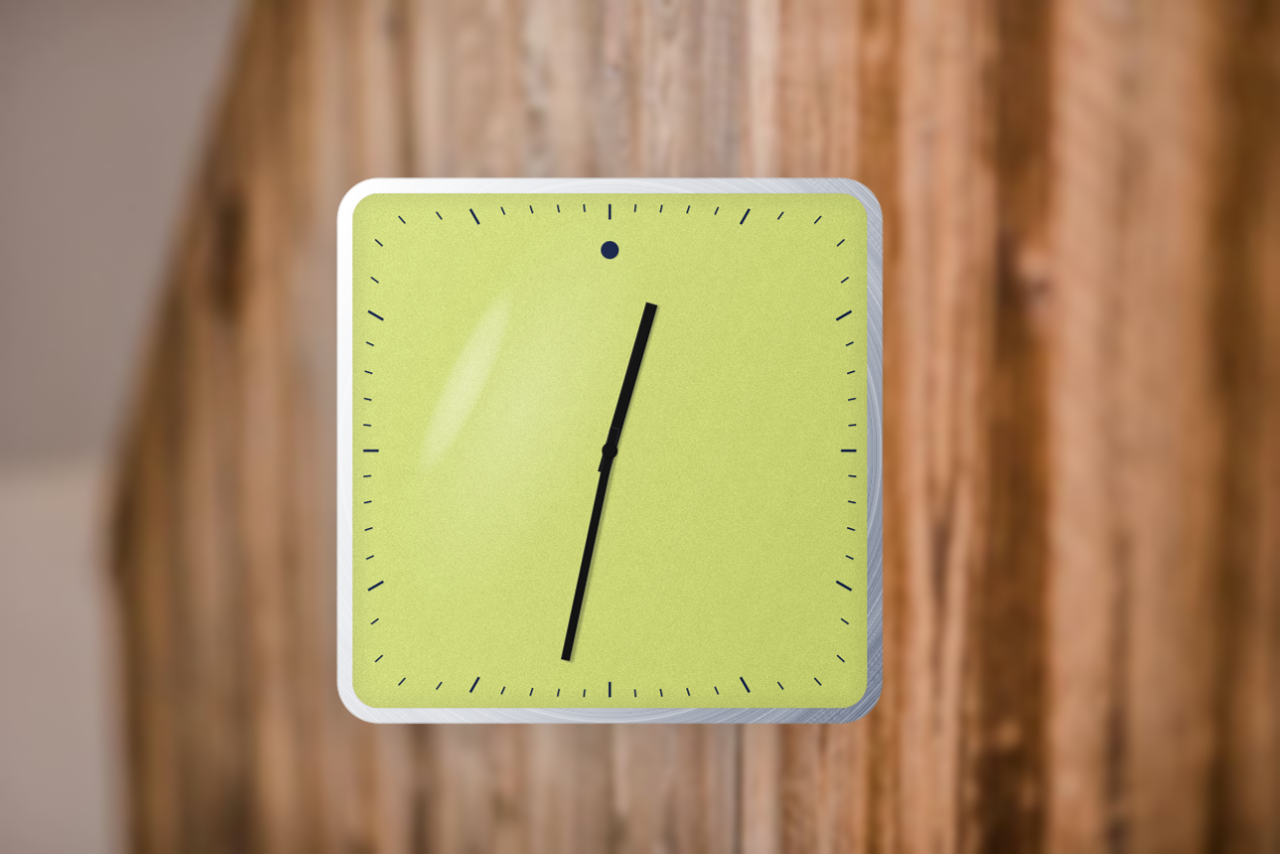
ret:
12:32
